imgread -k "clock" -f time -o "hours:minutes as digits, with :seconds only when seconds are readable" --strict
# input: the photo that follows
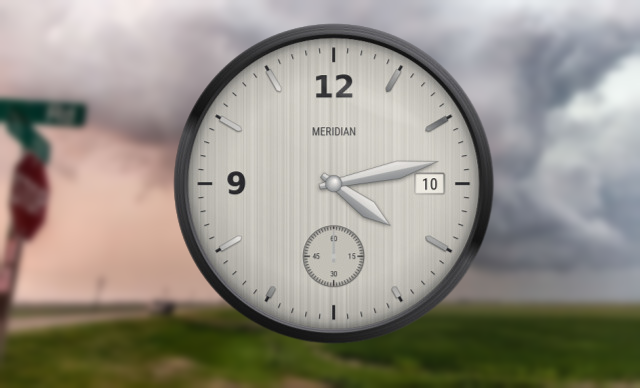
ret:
4:13
